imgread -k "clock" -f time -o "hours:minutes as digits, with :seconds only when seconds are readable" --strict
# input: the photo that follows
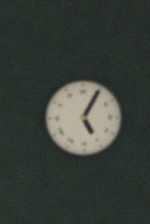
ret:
5:05
